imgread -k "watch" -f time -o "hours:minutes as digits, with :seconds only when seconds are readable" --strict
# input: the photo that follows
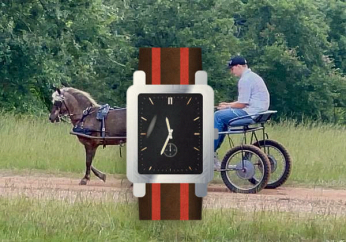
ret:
11:34
